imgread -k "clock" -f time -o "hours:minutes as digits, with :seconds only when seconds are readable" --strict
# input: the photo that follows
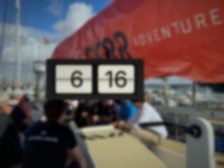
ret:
6:16
